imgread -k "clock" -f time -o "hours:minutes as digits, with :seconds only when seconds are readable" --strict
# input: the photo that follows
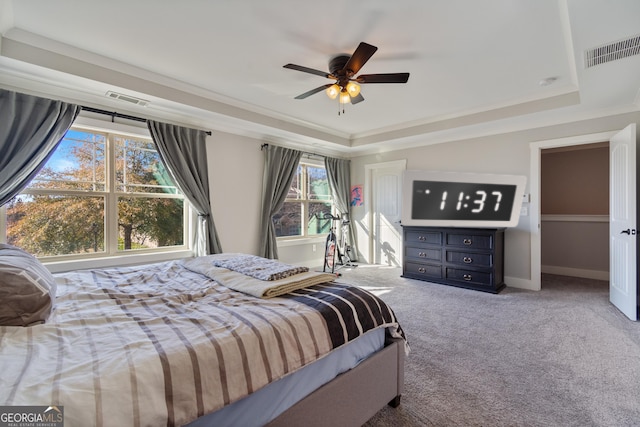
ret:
11:37
